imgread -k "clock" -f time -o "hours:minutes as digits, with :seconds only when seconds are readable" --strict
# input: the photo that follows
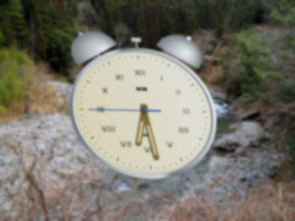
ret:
6:28:45
